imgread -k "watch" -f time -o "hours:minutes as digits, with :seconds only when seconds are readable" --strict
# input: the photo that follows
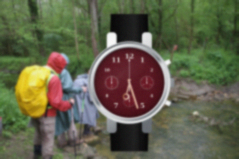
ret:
6:27
